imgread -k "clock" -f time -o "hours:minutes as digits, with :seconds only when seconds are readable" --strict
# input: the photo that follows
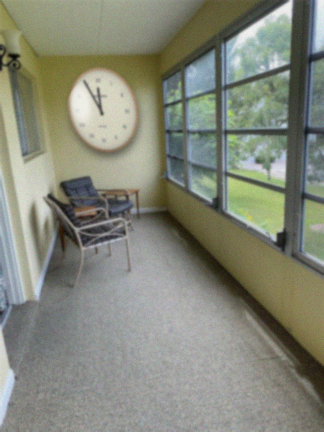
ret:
11:55
